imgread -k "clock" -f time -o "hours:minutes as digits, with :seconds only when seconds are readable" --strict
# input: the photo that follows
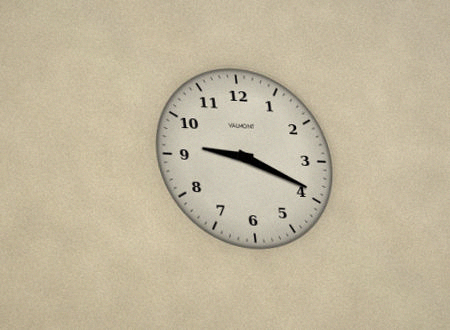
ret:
9:19
